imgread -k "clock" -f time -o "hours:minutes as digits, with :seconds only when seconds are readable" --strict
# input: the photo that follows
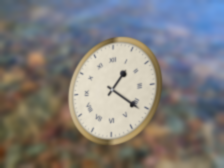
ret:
1:21
